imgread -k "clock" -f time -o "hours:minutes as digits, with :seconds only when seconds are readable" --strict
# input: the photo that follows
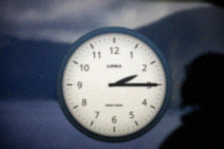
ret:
2:15
